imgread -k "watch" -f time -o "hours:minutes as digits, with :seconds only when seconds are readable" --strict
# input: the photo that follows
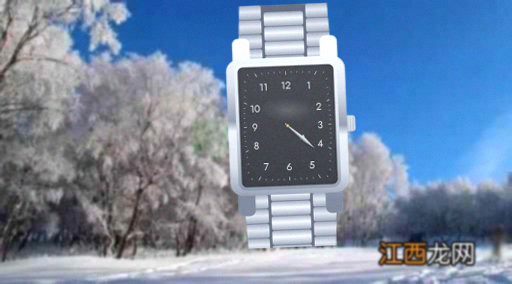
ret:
4:22
